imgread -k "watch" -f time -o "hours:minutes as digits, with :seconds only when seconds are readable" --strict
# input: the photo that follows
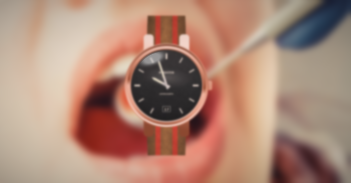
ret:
9:57
